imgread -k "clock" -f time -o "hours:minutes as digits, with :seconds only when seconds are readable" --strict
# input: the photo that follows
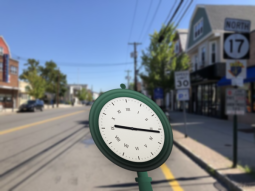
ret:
9:16
